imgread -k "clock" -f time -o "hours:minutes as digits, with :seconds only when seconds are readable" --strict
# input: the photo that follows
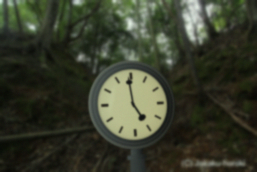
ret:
4:59
